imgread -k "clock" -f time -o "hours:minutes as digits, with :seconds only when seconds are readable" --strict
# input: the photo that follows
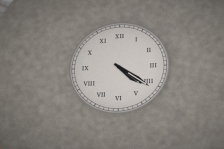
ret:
4:21
